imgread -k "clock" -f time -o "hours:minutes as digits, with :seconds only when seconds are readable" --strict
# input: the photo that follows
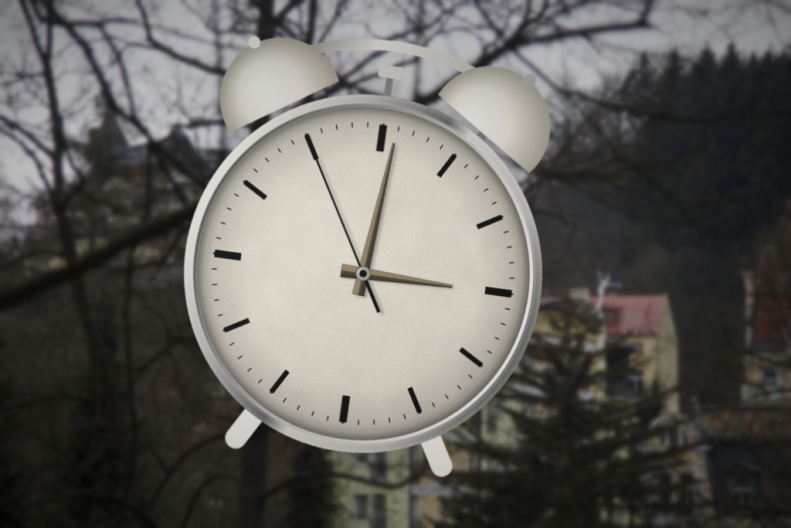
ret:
3:00:55
